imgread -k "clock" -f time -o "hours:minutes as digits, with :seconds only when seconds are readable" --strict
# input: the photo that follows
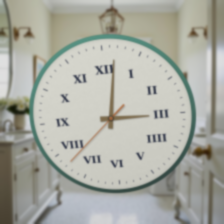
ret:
3:01:38
